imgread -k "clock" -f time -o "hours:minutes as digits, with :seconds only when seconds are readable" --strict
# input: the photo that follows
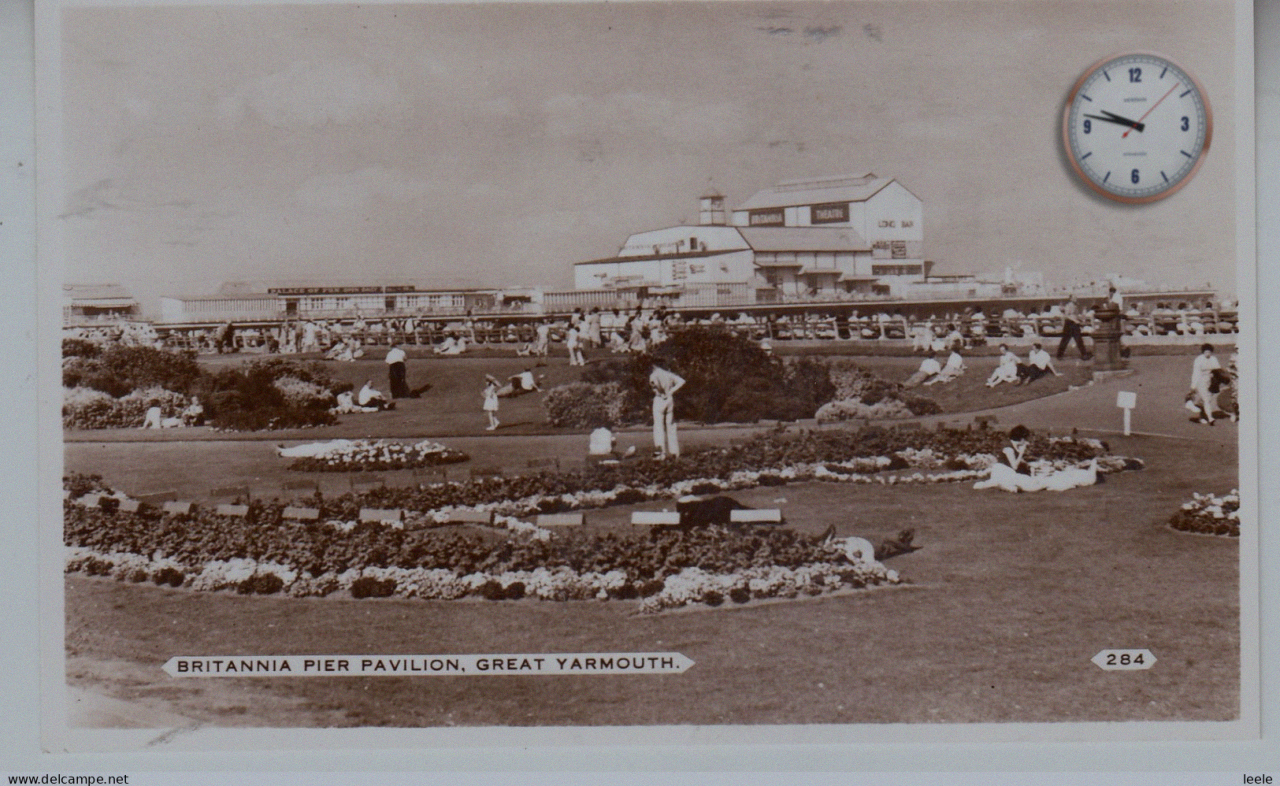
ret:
9:47:08
